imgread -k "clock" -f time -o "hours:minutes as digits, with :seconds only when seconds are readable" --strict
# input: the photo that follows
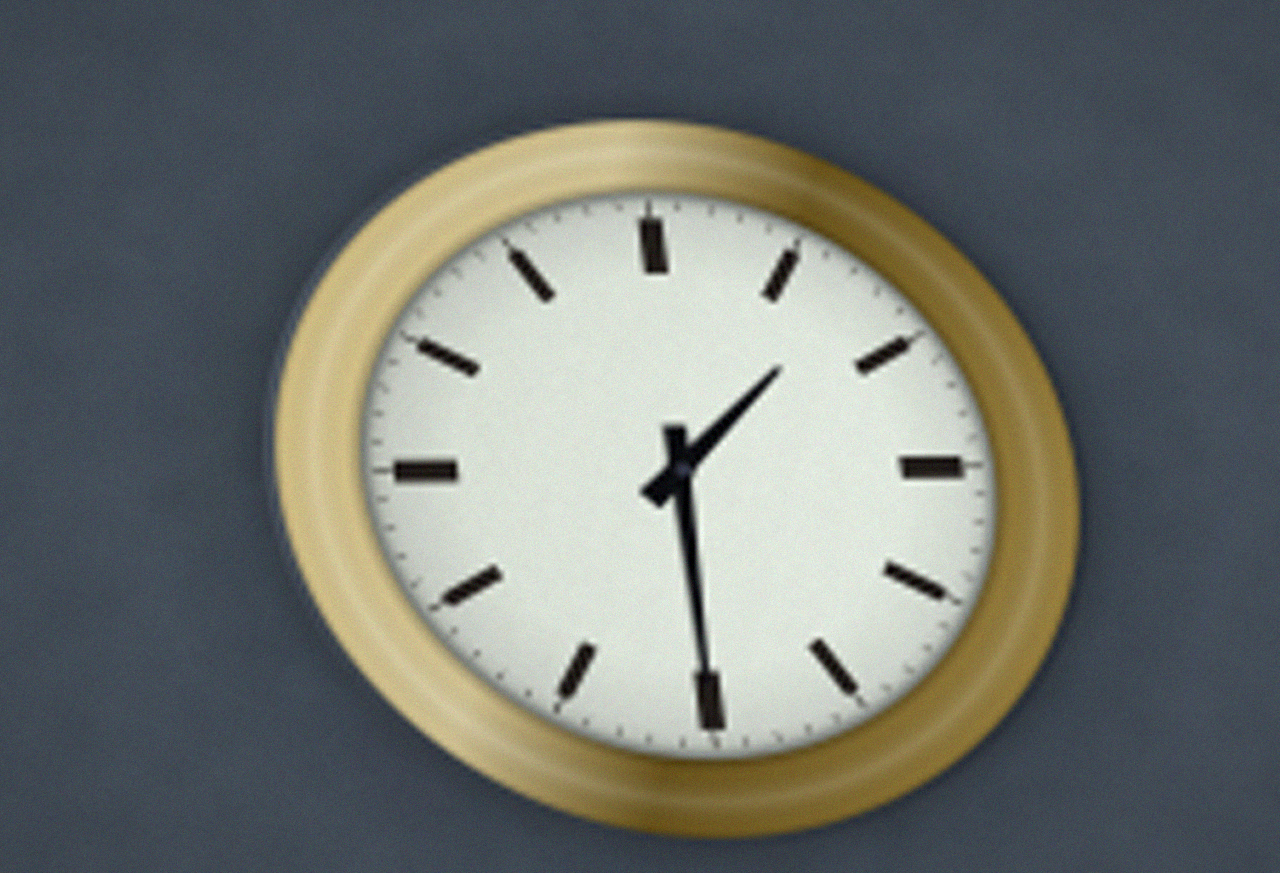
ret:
1:30
